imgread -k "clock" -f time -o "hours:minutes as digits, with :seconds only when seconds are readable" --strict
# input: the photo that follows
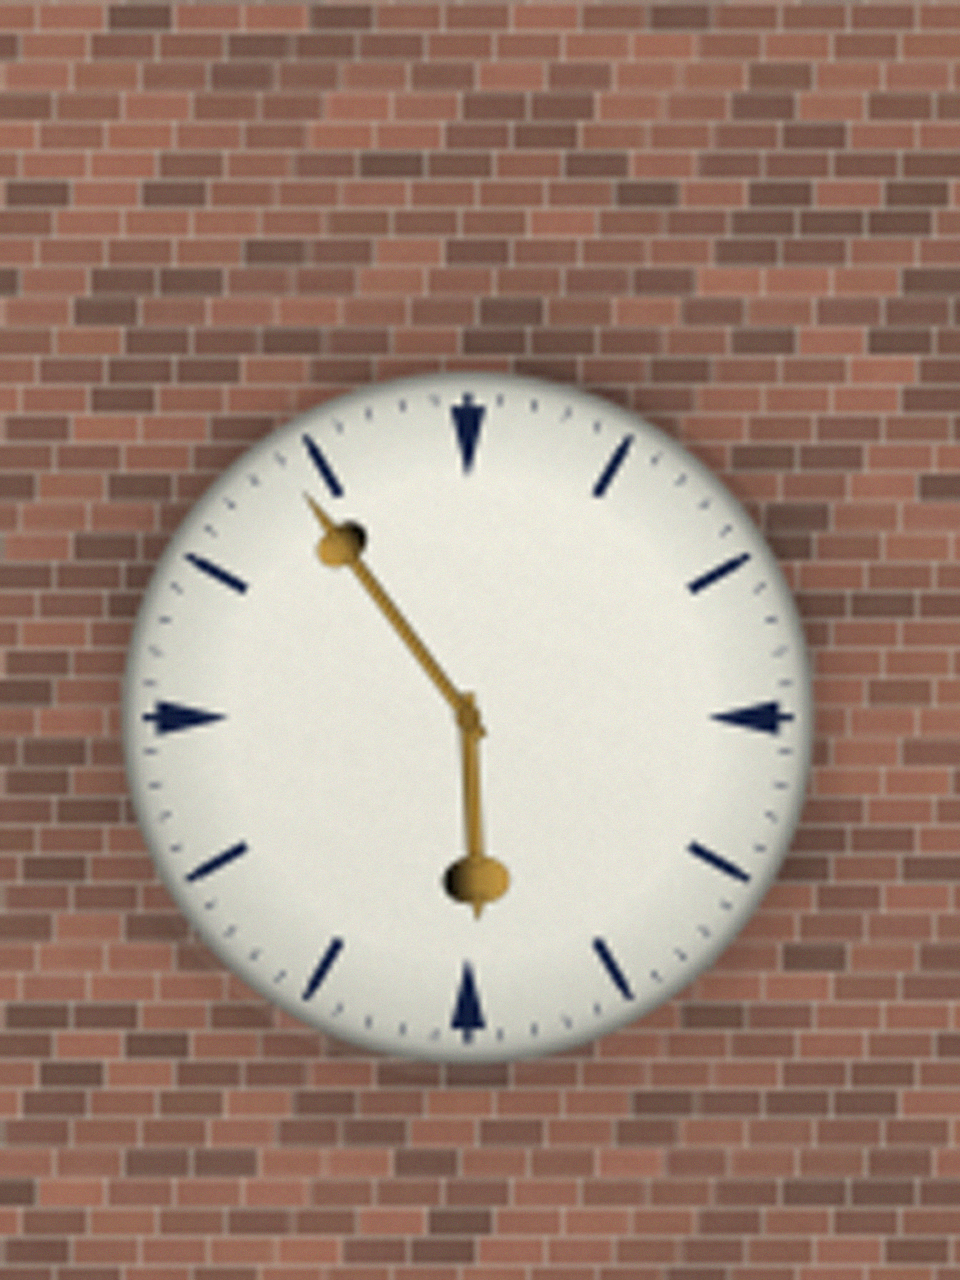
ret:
5:54
